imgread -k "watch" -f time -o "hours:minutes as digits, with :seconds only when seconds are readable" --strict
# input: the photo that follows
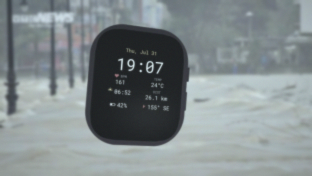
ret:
19:07
